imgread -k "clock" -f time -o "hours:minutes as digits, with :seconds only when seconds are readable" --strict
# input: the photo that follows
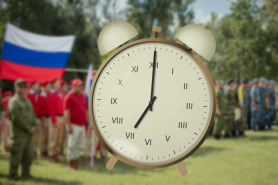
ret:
7:00
